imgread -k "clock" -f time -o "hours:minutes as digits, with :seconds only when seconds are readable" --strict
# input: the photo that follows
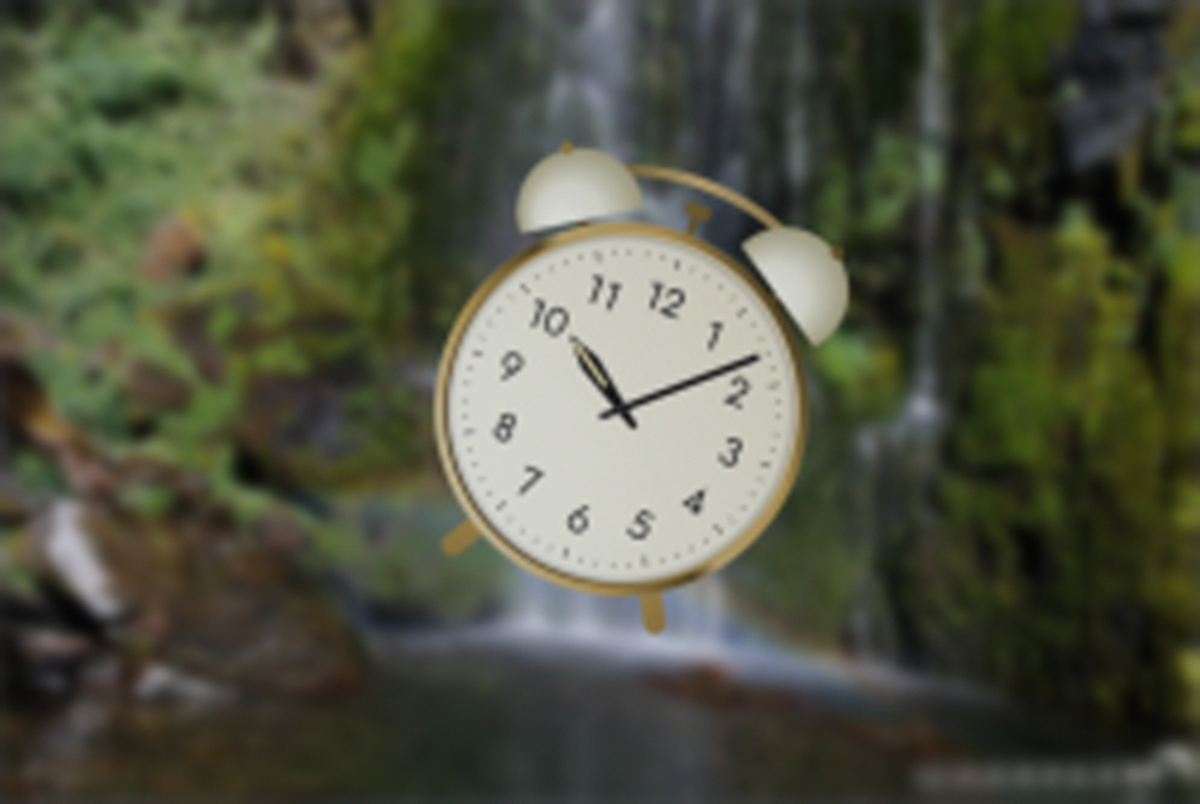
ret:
10:08
